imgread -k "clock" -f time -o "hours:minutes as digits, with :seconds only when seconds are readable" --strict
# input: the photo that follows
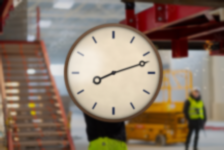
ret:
8:12
